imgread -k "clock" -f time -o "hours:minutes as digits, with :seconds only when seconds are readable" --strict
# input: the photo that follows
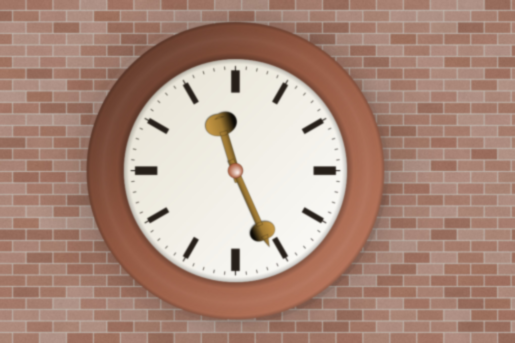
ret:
11:26
